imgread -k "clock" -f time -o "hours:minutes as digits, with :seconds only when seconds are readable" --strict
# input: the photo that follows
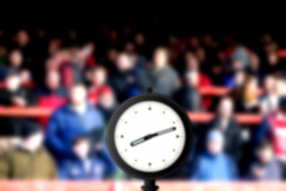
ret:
8:12
